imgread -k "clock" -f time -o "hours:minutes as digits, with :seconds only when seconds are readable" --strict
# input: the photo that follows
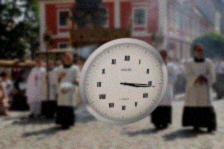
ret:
3:16
